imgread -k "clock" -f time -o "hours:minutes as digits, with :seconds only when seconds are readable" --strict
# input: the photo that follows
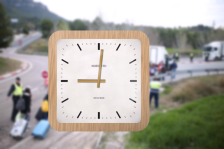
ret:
9:01
